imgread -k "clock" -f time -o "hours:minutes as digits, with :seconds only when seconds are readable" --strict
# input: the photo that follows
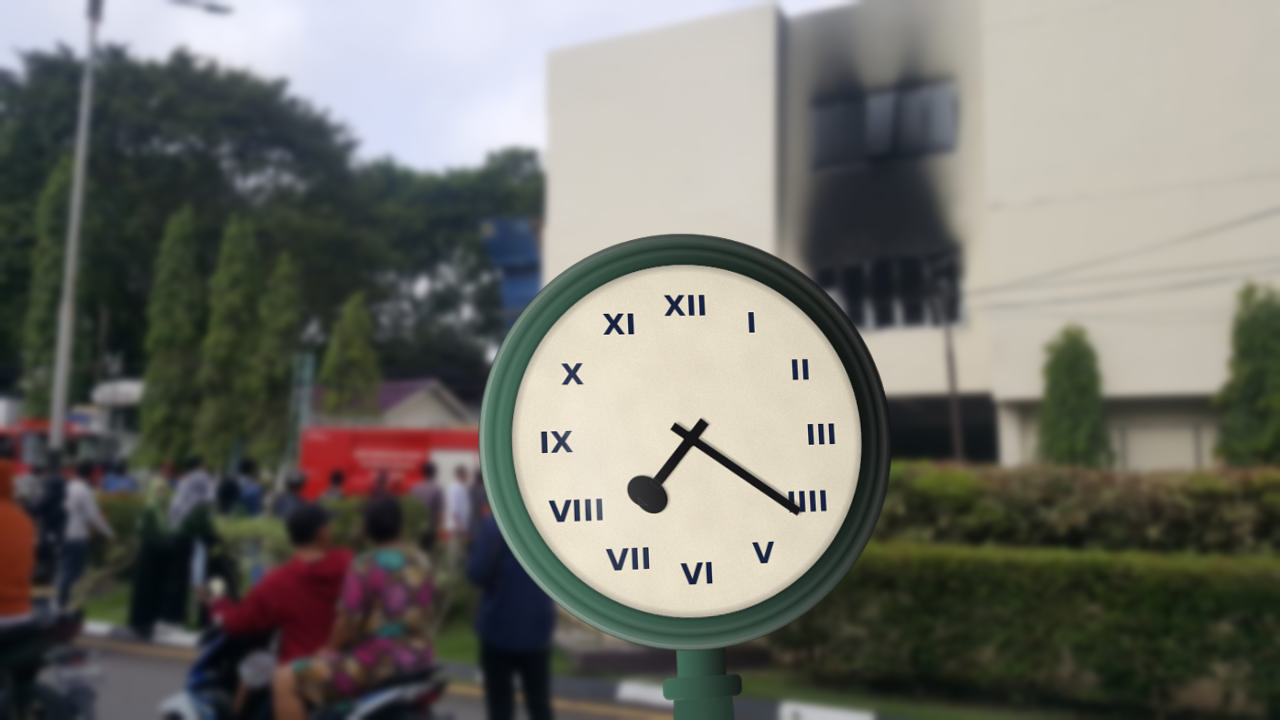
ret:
7:21
